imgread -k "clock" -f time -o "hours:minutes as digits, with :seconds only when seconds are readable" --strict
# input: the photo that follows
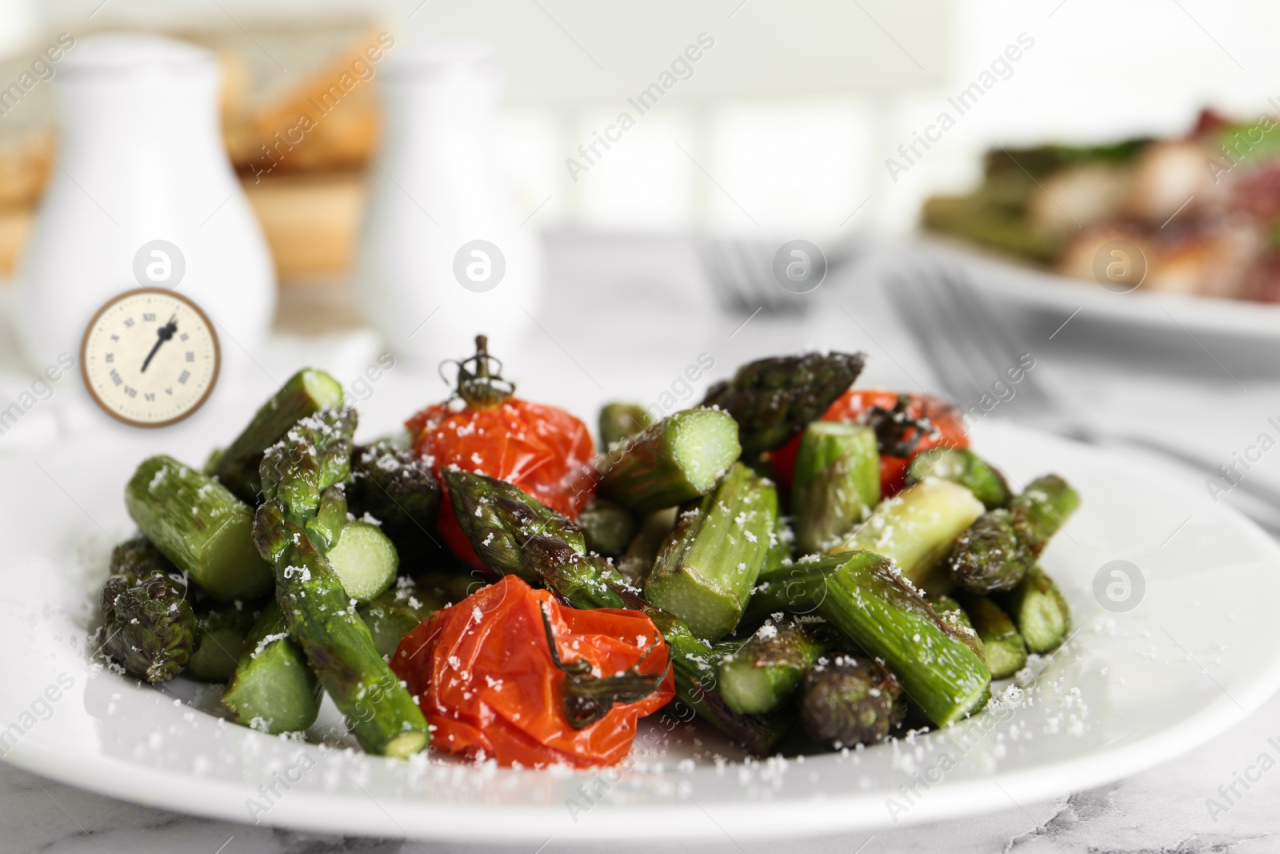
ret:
1:06:05
